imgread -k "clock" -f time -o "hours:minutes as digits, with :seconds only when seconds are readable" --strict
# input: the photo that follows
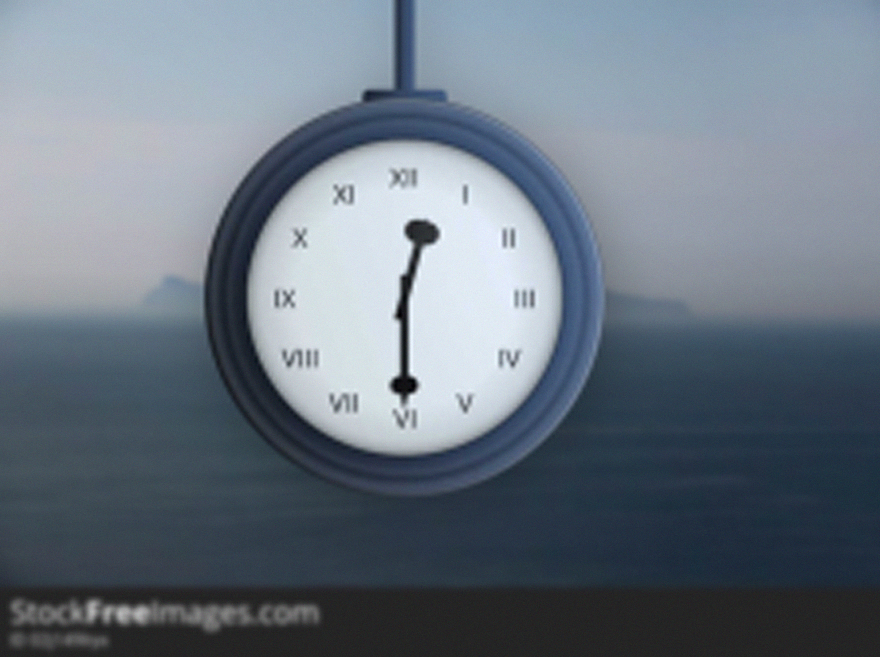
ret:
12:30
